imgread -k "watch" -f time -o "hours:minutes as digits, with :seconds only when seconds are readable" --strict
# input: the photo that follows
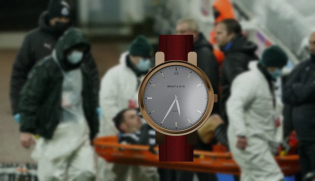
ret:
5:35
